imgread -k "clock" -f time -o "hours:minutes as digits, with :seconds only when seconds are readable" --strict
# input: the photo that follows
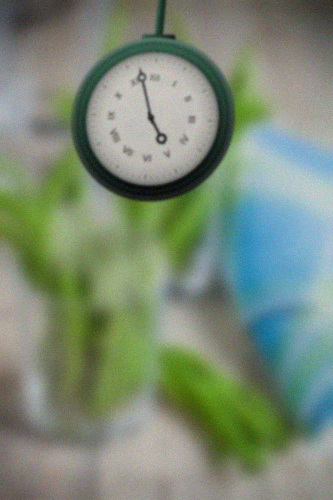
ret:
4:57
